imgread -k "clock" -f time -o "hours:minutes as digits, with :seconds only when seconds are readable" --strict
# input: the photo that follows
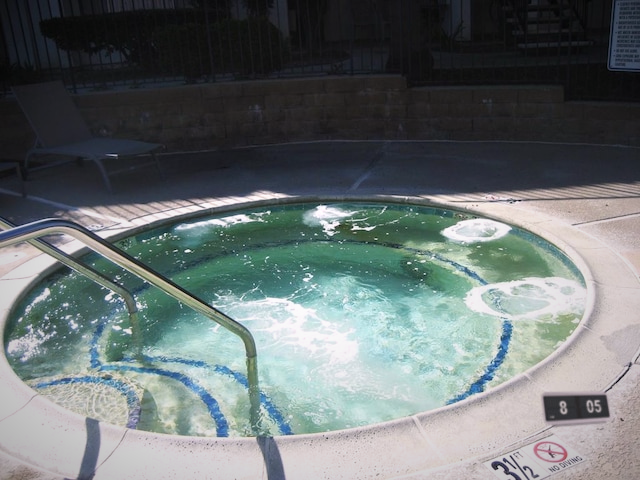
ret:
8:05
